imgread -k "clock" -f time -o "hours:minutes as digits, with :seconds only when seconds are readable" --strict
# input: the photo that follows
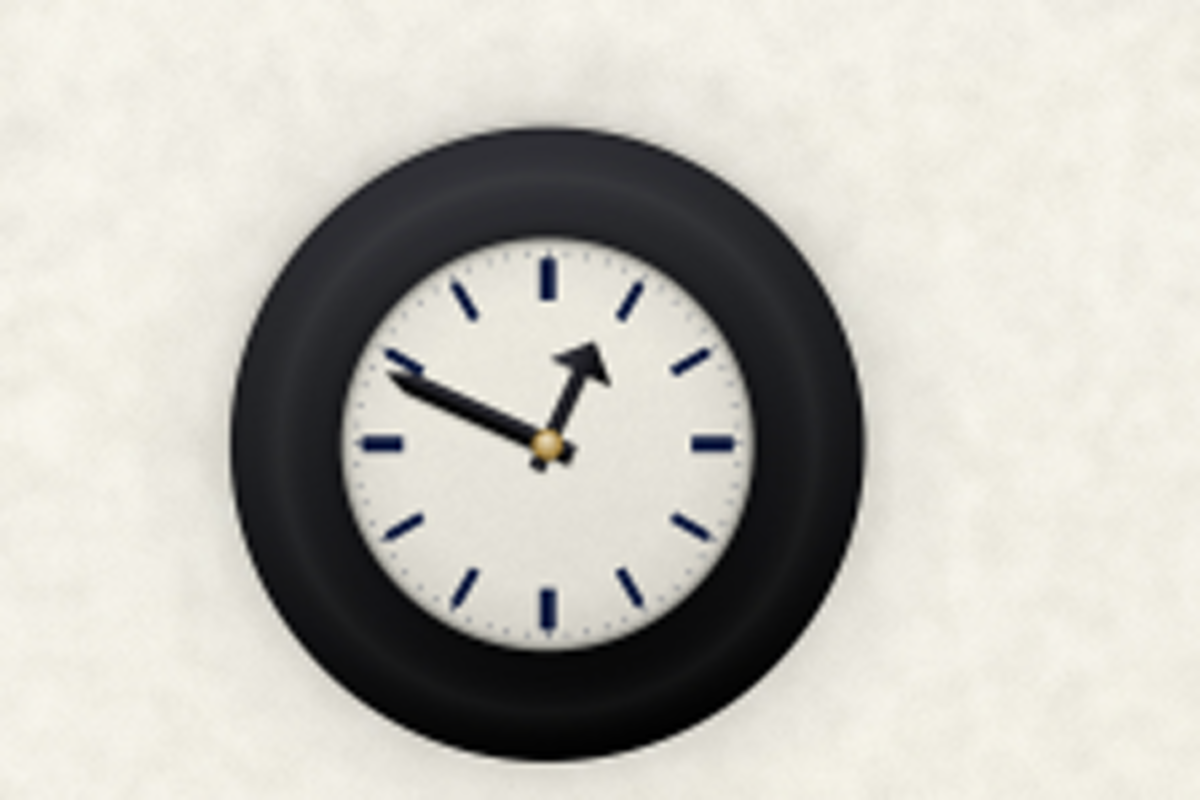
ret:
12:49
